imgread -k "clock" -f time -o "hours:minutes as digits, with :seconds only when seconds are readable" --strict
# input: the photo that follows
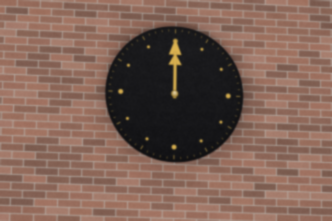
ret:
12:00
